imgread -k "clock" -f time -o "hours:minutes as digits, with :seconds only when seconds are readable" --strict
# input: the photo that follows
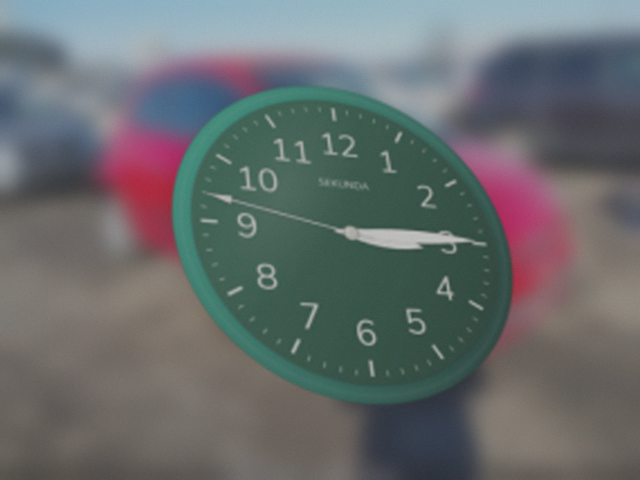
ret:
3:14:47
